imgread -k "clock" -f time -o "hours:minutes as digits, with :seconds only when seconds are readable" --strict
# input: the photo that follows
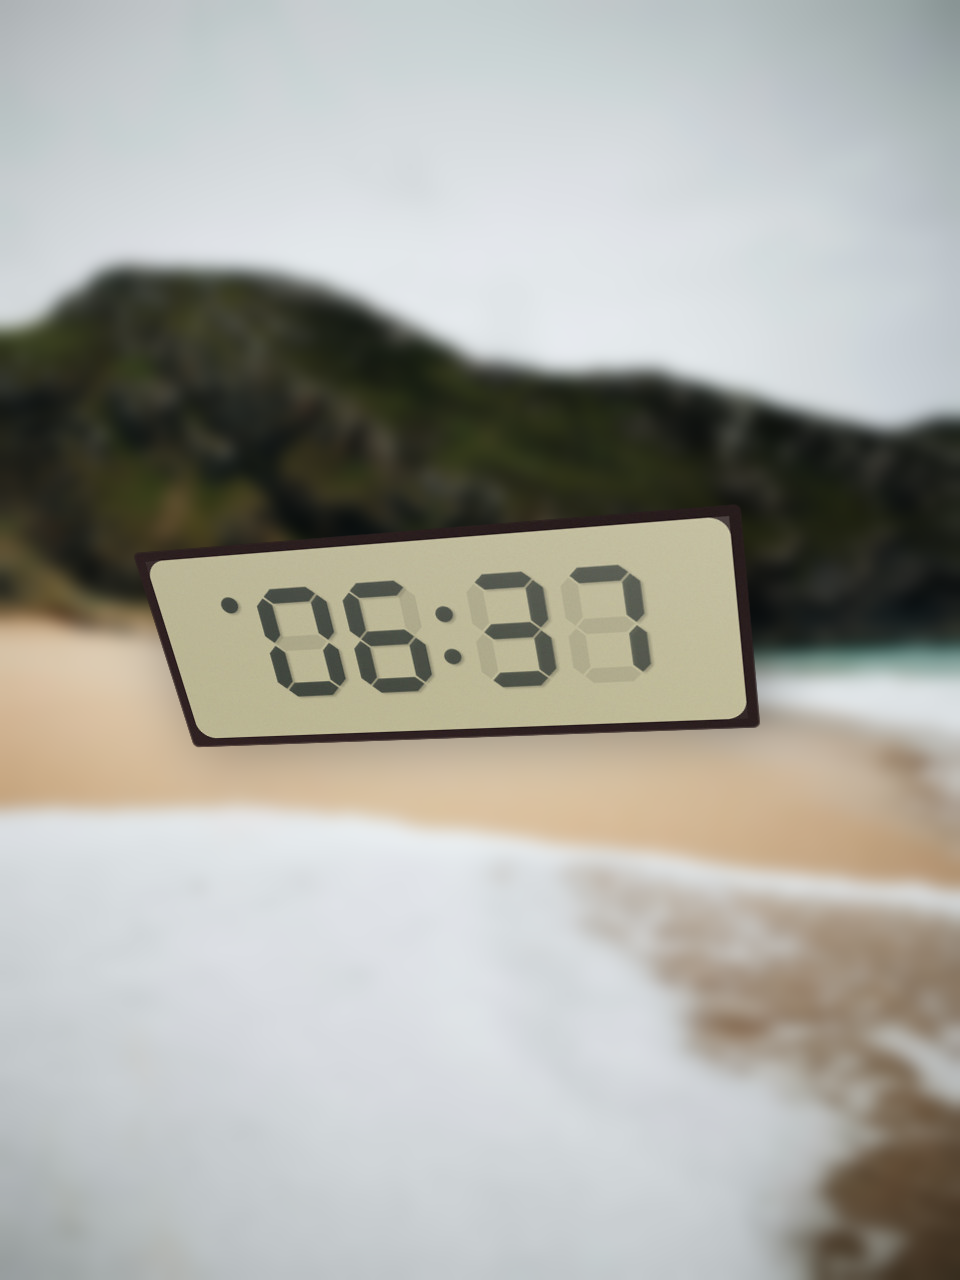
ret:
6:37
